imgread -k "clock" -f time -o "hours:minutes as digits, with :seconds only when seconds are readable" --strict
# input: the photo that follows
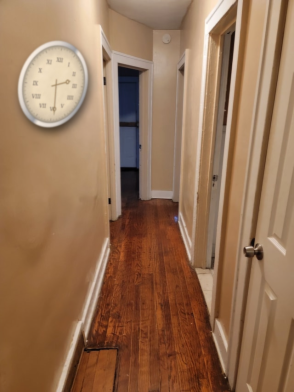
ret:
2:29
